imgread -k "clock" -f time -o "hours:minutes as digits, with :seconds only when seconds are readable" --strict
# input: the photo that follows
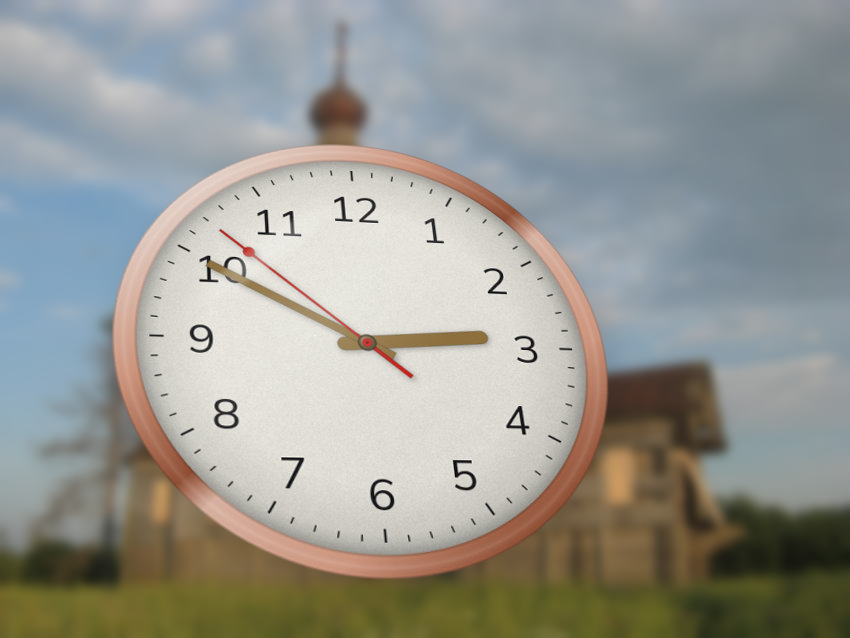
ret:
2:49:52
